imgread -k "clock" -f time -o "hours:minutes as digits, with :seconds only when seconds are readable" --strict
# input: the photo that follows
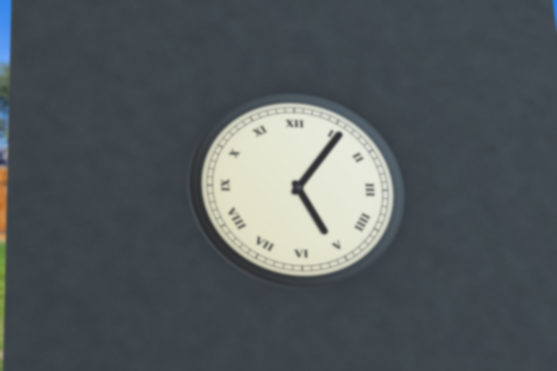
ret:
5:06
